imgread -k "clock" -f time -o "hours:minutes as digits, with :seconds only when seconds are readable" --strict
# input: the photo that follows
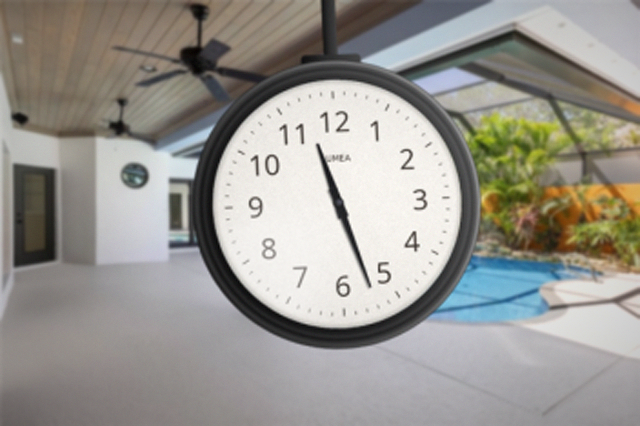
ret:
11:27
